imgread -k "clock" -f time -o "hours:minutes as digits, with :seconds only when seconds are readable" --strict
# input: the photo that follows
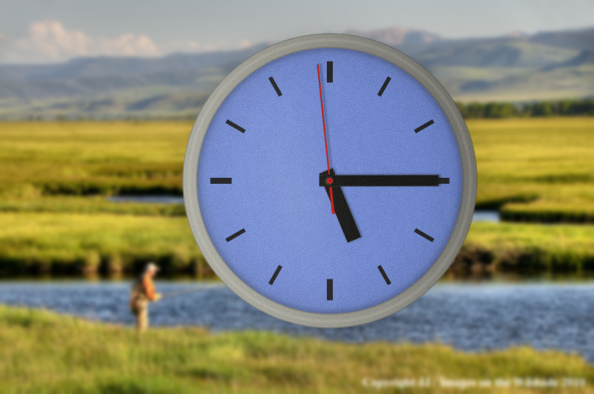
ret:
5:14:59
